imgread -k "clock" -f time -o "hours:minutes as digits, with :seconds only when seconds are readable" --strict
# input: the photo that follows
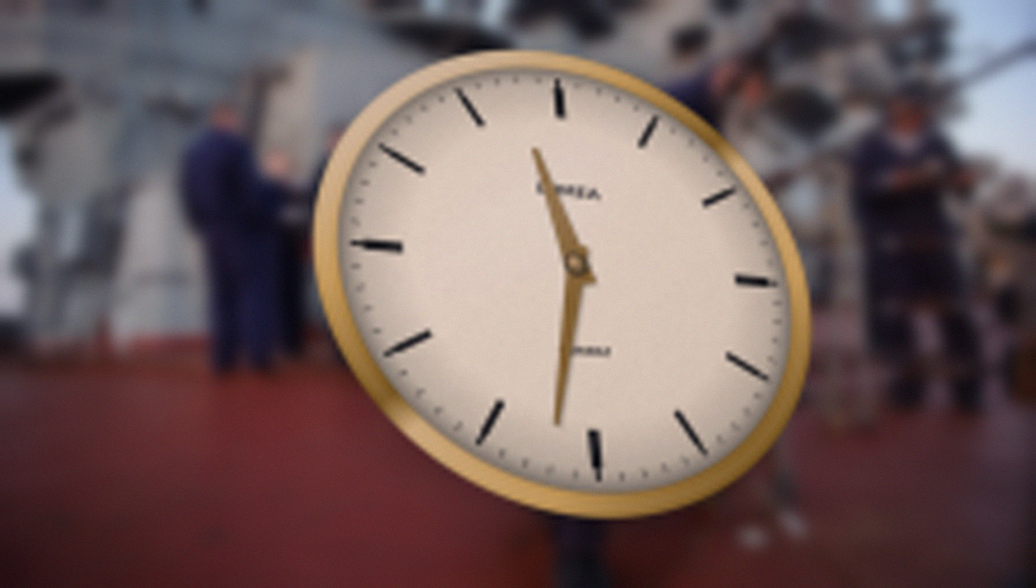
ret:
11:32
